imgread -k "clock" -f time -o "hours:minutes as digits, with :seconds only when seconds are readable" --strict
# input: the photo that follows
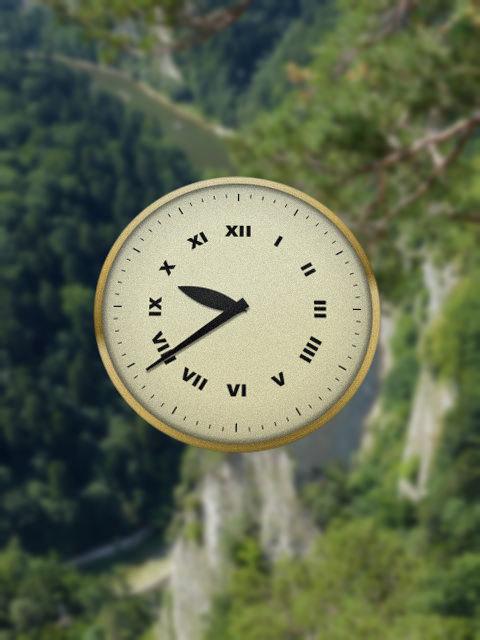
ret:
9:39
